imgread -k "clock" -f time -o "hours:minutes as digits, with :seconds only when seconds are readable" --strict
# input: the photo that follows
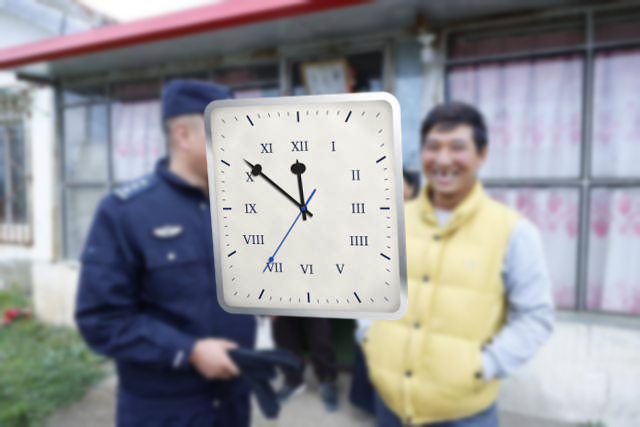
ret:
11:51:36
